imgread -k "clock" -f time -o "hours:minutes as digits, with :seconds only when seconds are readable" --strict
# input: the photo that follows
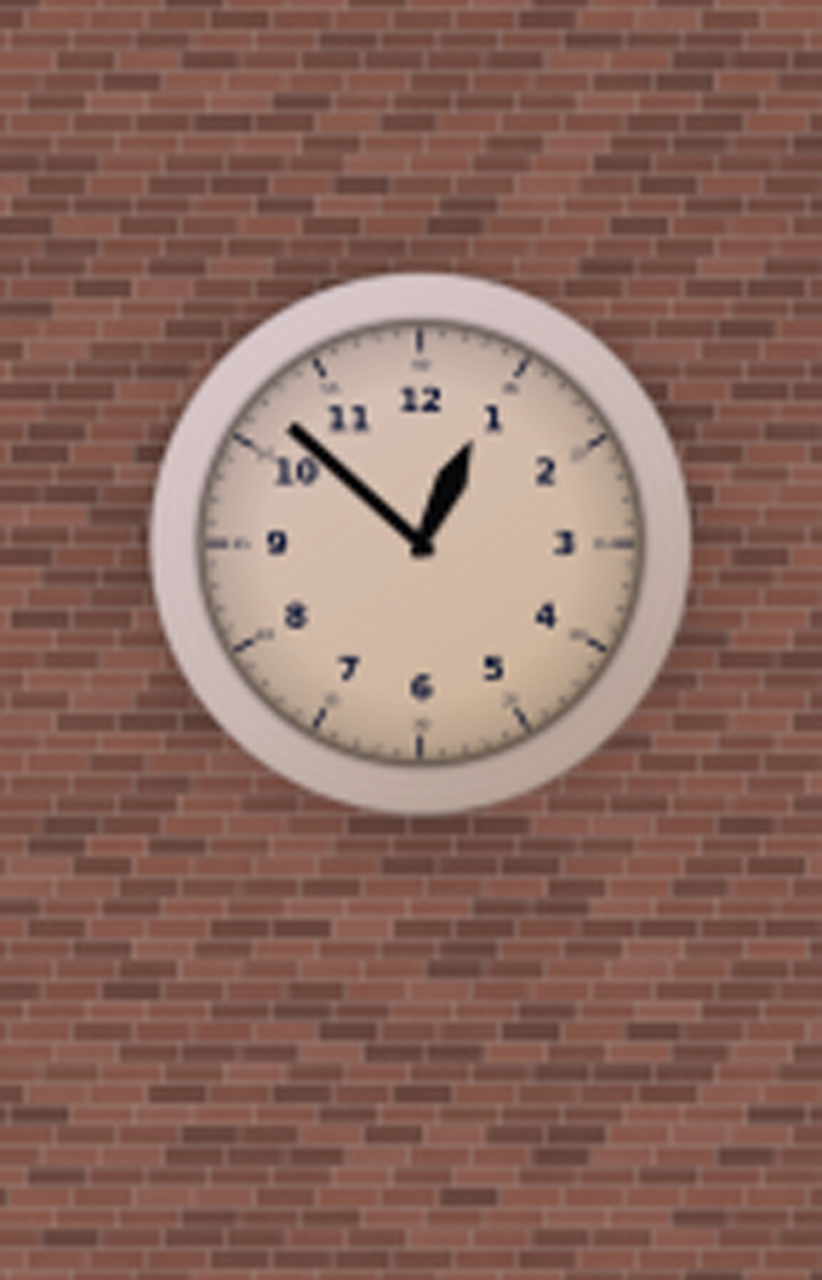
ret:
12:52
